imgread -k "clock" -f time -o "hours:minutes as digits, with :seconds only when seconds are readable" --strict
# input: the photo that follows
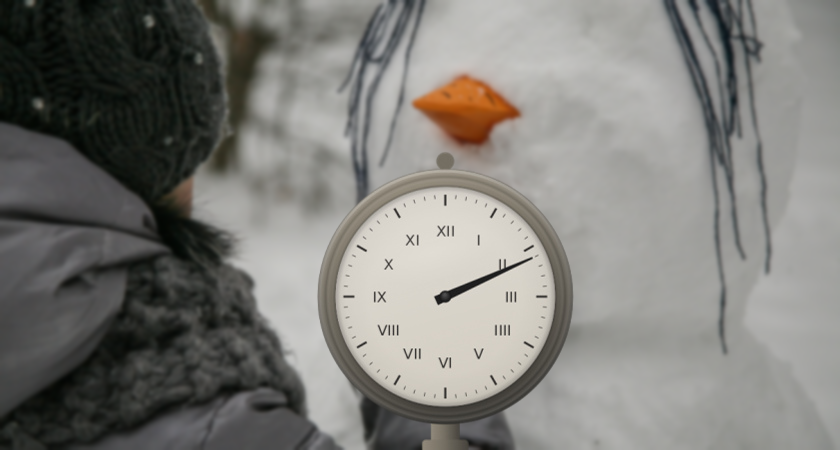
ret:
2:11
